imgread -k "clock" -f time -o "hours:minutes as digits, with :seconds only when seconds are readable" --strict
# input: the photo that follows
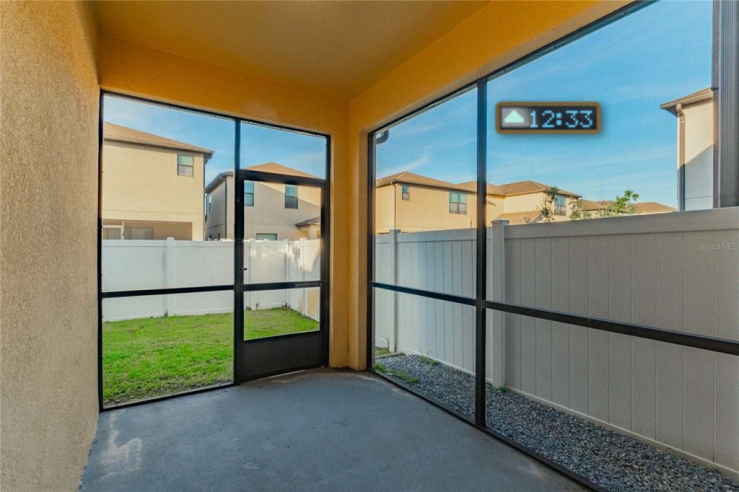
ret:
12:33
